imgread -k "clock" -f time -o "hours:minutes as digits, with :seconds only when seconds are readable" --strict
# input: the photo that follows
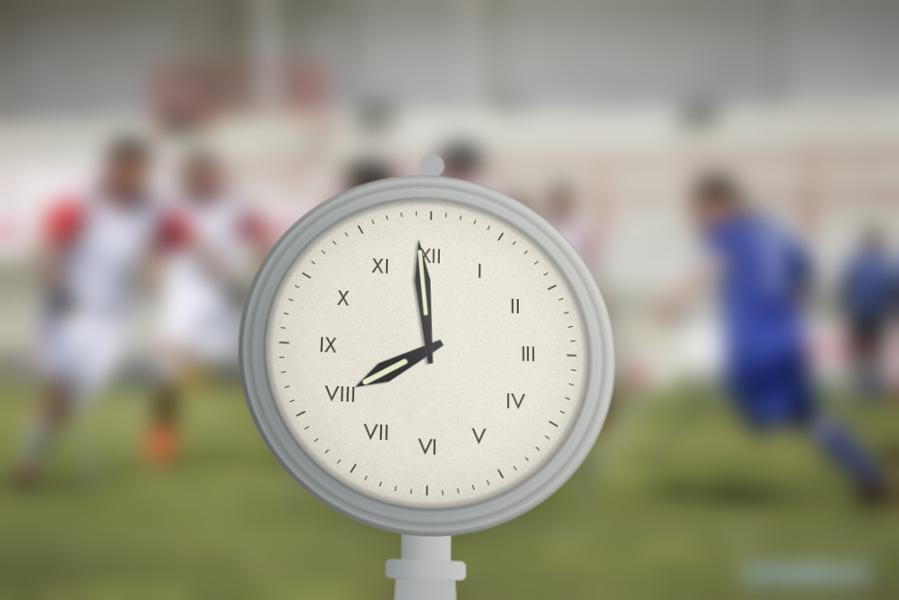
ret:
7:59
